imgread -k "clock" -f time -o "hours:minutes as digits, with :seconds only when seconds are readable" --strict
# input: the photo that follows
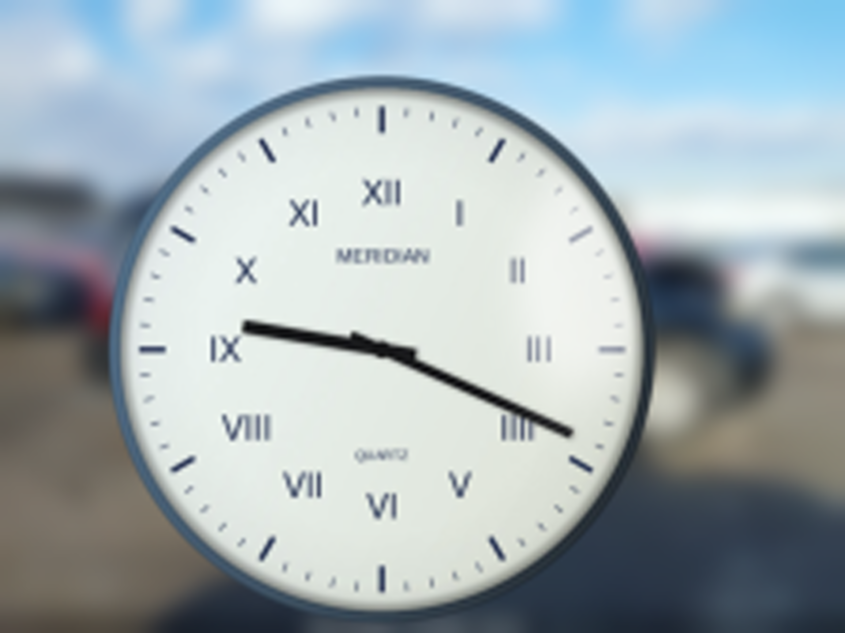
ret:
9:19
